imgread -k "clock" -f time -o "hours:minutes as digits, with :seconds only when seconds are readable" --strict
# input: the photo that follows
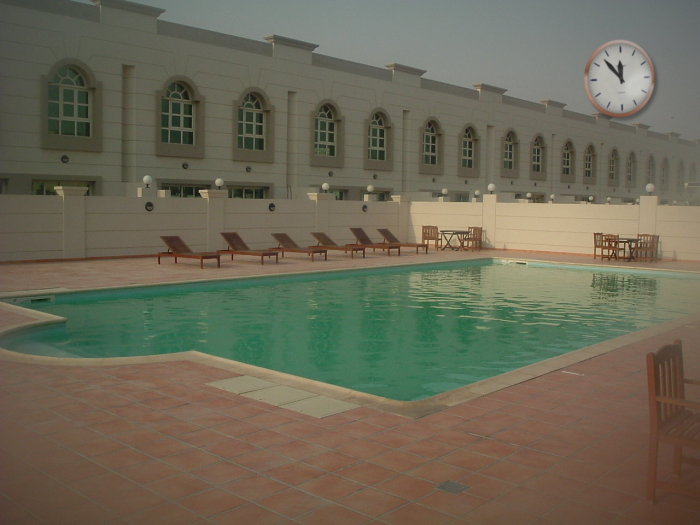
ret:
11:53
